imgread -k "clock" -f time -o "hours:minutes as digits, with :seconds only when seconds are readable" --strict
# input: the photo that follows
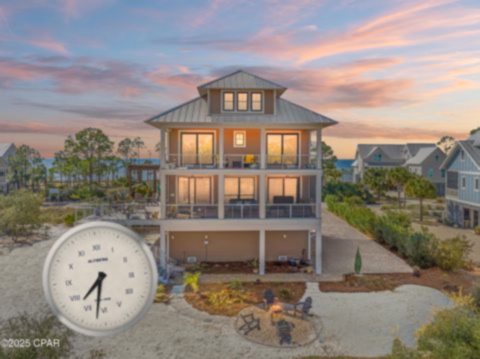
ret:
7:32
